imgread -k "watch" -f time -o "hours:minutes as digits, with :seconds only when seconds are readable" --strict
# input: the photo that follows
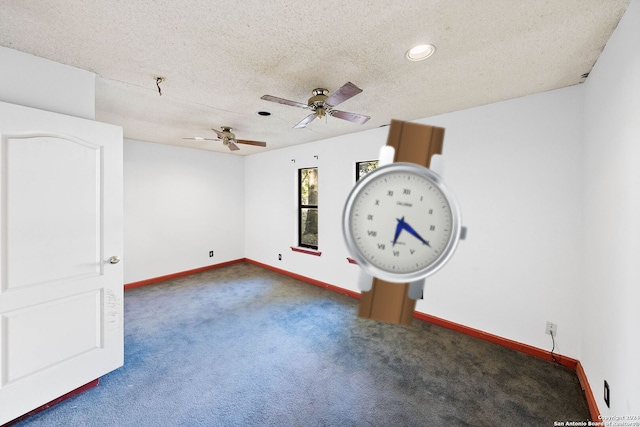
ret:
6:20
